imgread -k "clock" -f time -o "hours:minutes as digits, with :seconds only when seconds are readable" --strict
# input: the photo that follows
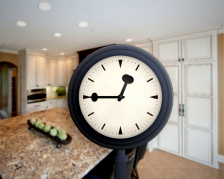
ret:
12:45
